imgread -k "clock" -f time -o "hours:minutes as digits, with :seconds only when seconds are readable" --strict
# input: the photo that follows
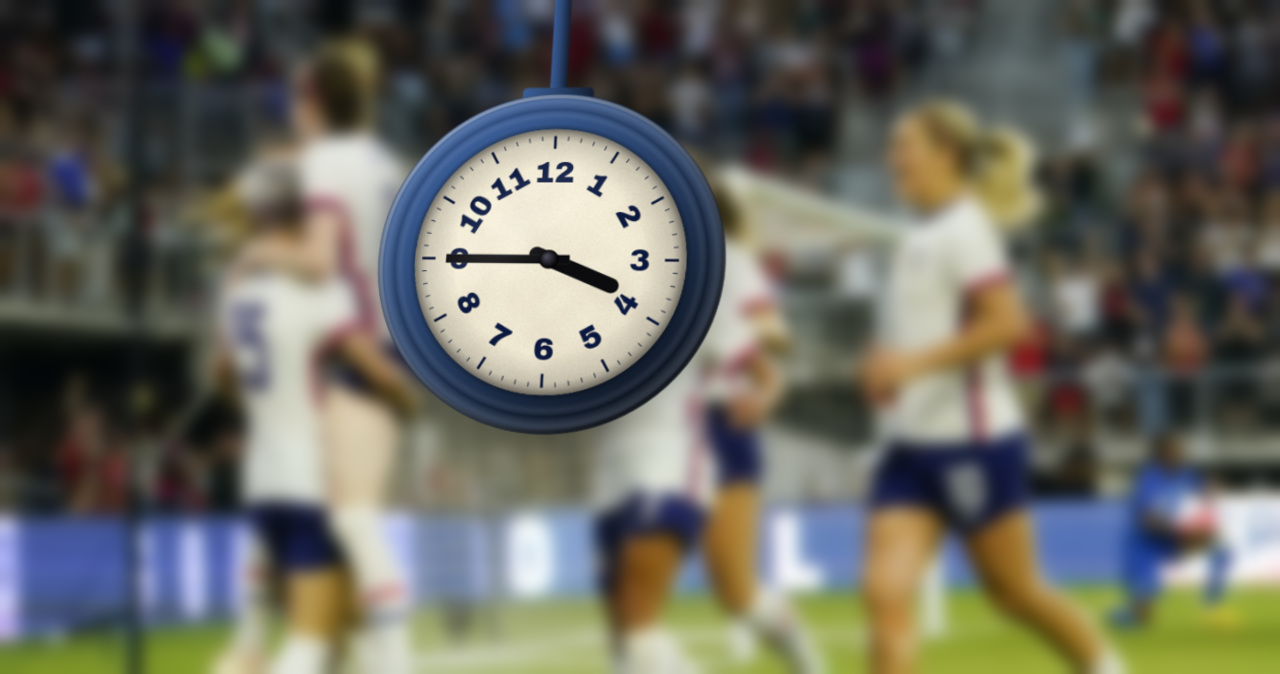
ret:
3:45
